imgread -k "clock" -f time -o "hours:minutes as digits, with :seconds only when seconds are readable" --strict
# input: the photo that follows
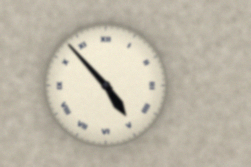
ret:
4:53
